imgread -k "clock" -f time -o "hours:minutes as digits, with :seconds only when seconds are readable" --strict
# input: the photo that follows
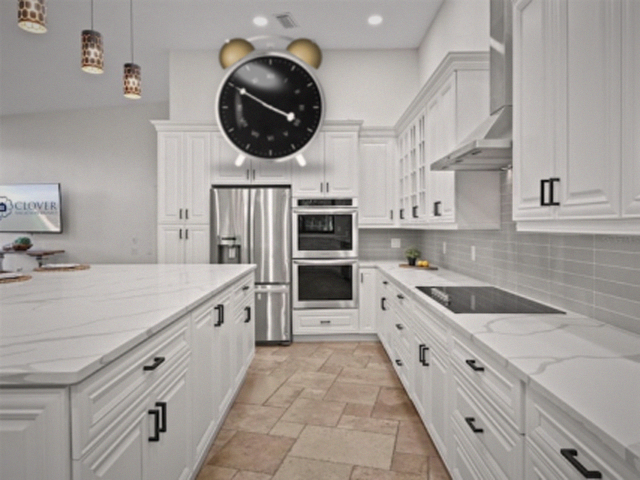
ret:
3:50
